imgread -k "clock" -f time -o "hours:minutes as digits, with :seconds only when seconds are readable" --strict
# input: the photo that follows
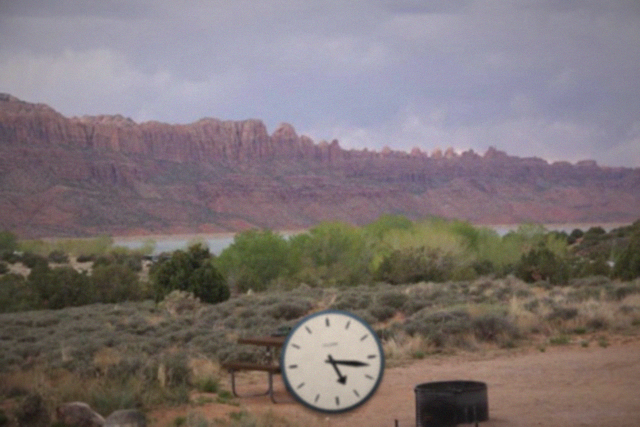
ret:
5:17
